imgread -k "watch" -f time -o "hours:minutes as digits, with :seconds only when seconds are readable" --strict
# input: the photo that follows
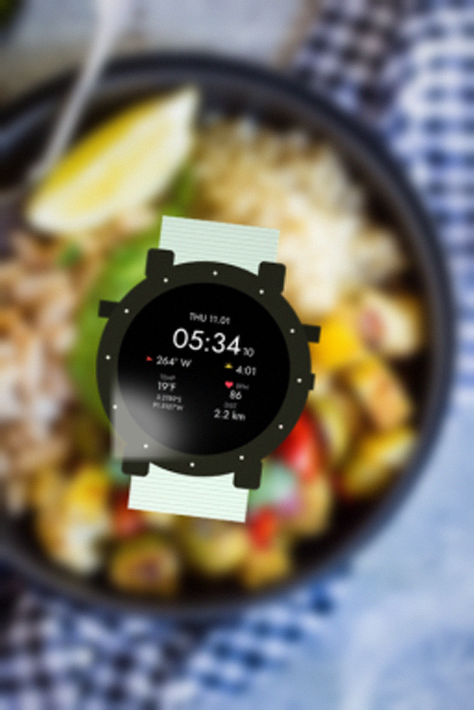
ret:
5:34
